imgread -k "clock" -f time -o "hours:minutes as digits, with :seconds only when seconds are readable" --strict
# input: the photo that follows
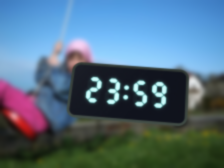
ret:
23:59
